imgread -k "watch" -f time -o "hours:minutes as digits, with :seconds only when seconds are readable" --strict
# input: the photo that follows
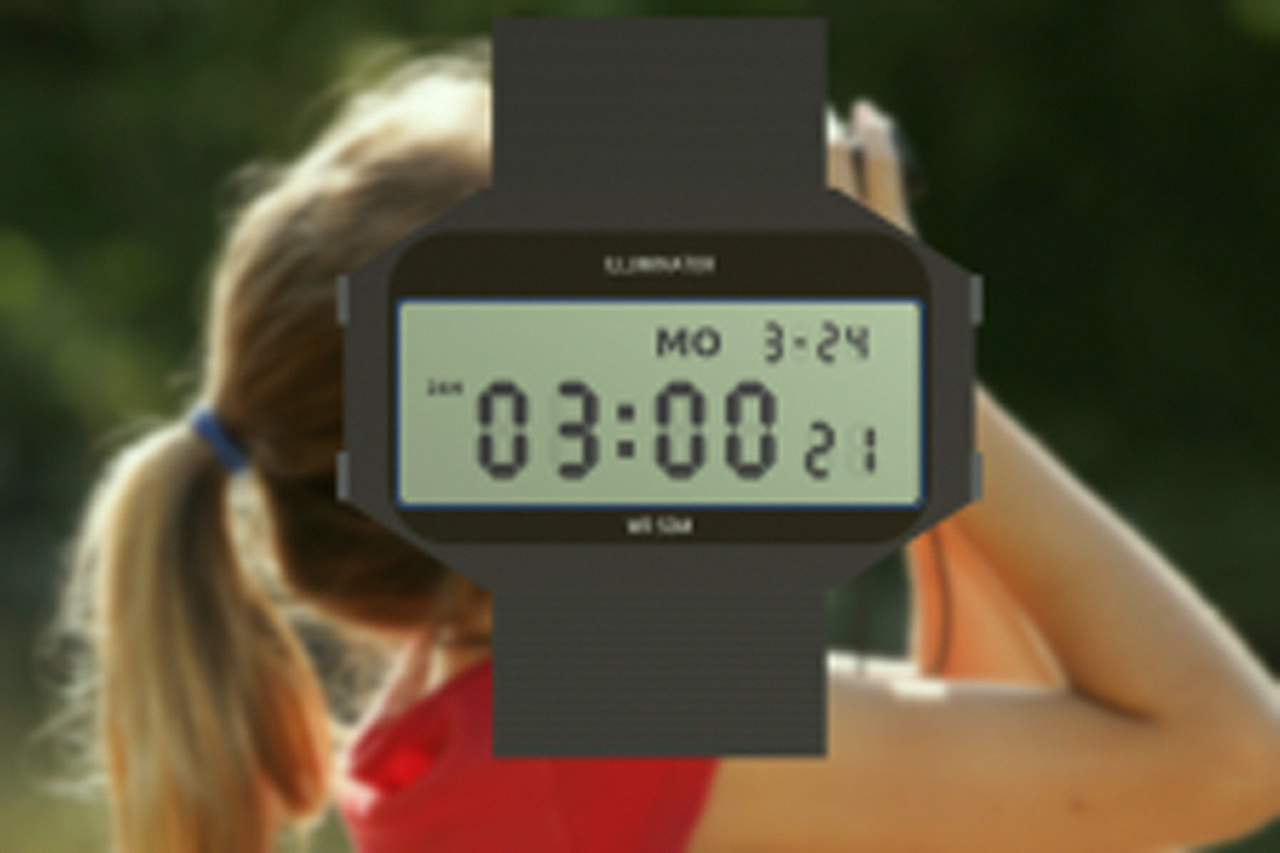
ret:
3:00:21
